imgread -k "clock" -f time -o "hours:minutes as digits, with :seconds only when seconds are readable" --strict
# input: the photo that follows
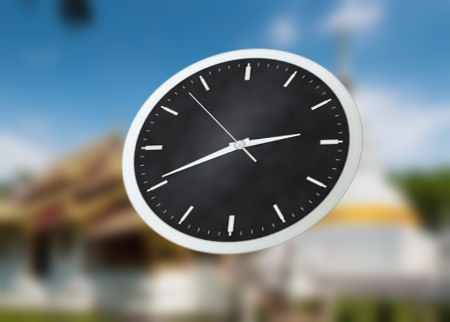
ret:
2:40:53
